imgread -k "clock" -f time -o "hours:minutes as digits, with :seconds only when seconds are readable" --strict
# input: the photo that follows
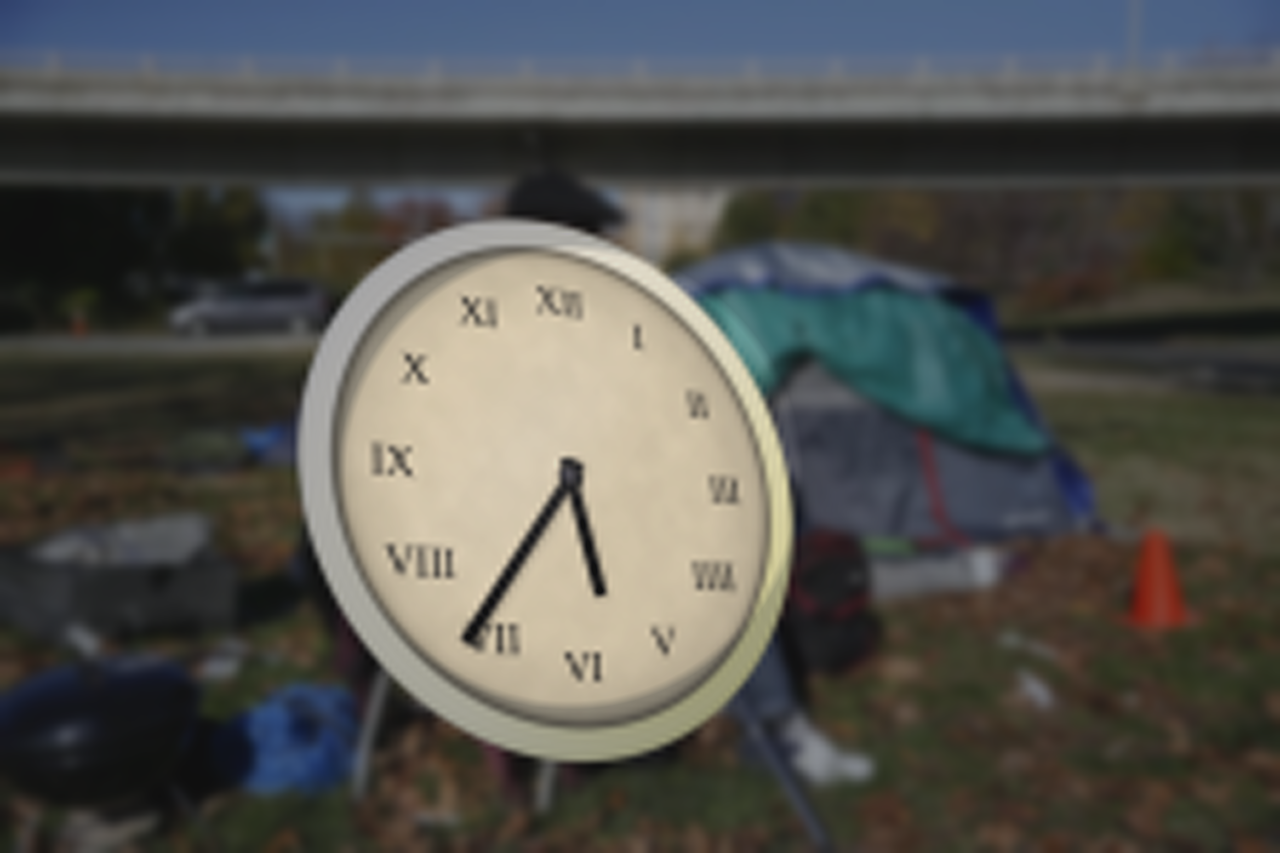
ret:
5:36
